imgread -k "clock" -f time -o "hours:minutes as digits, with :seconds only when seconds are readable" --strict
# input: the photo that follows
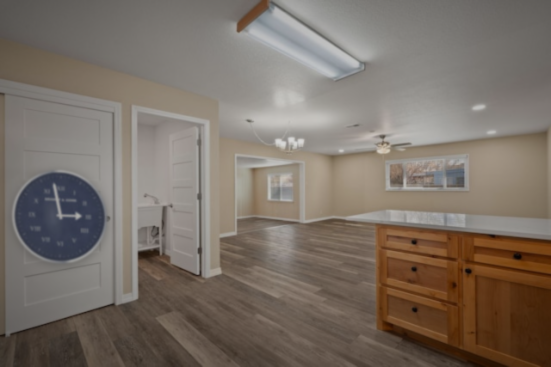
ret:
2:58
